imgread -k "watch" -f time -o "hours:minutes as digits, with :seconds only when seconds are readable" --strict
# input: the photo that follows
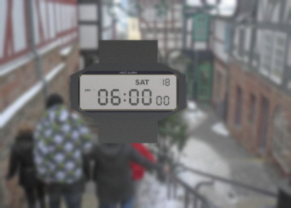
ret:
6:00:00
